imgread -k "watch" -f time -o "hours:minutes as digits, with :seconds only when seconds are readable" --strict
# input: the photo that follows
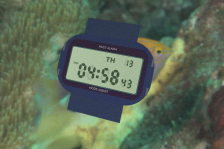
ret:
4:58:43
